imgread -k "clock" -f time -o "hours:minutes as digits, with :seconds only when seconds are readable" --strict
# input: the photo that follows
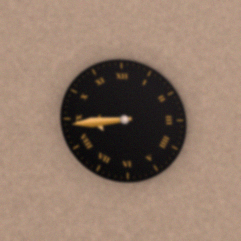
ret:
8:44
